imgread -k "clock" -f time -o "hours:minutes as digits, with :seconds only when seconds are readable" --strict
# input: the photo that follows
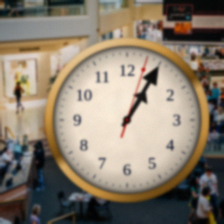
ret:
1:05:03
